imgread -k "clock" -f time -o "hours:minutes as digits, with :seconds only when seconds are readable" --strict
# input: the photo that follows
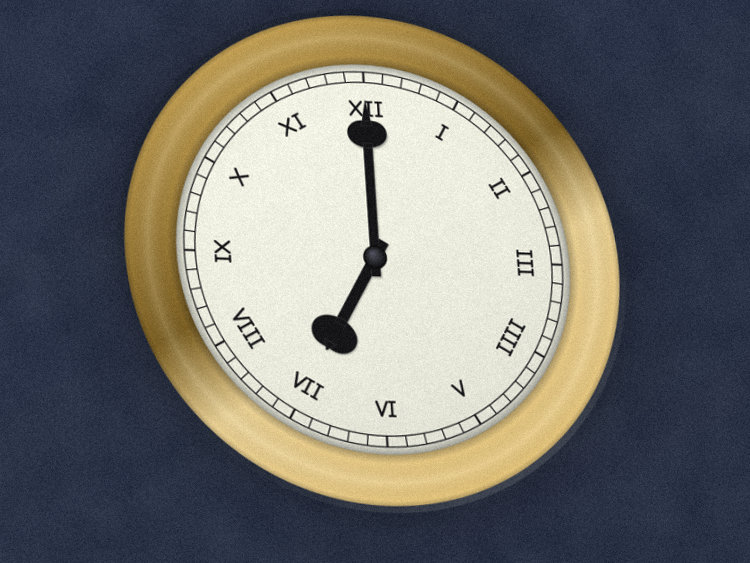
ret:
7:00
